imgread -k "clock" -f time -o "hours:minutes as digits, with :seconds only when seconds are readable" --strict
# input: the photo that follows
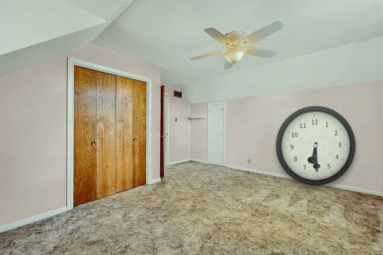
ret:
6:30
